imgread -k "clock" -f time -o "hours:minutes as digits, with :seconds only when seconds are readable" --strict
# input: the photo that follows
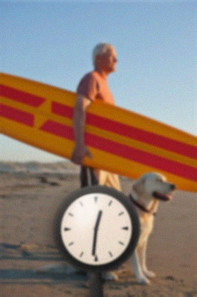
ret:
12:31
